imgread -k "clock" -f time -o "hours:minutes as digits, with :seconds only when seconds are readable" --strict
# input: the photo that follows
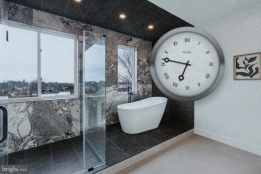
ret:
6:47
